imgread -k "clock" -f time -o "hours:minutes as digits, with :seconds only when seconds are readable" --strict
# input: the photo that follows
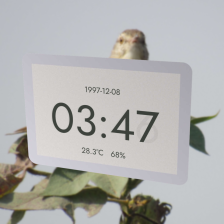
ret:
3:47
